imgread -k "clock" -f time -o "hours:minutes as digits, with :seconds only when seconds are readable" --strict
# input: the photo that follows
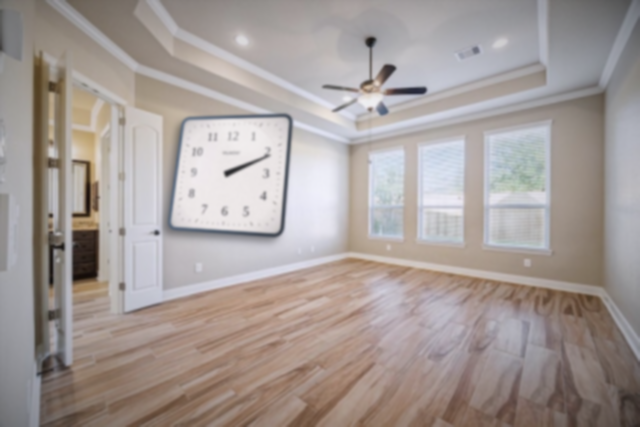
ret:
2:11
